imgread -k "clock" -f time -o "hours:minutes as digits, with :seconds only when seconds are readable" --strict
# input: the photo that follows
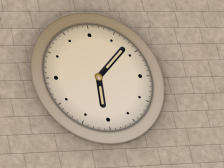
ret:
6:08
